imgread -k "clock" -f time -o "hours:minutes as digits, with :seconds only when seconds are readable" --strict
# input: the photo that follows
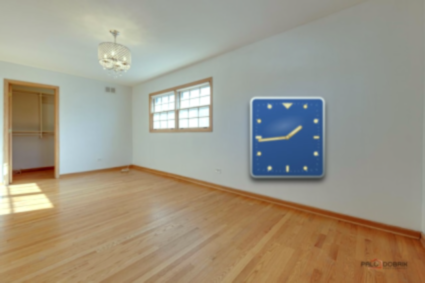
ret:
1:44
